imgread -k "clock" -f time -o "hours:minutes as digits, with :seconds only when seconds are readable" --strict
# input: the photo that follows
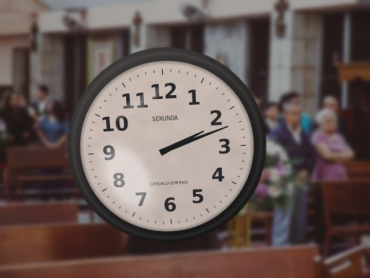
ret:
2:12
